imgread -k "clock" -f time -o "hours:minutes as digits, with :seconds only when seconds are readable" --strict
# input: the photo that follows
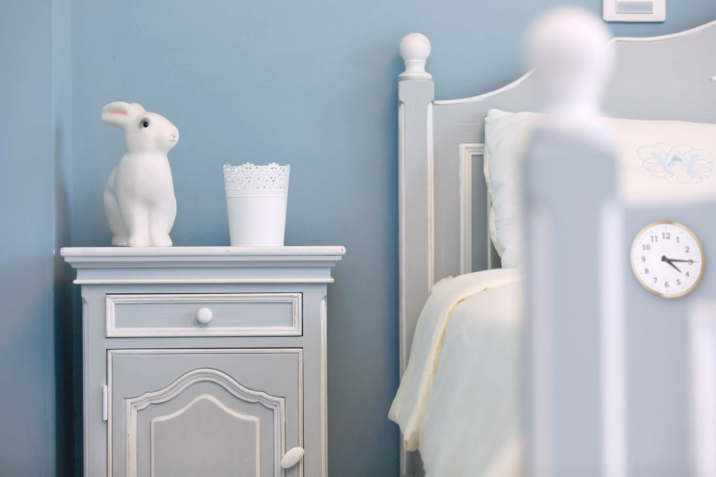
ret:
4:15
